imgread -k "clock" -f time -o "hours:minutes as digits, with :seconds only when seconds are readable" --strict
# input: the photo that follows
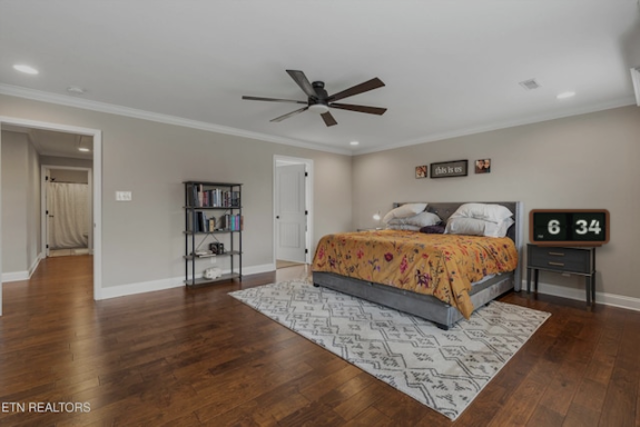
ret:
6:34
